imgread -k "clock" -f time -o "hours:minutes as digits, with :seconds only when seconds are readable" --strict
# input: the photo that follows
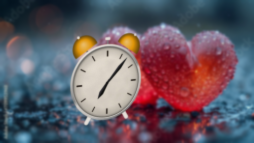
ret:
7:07
